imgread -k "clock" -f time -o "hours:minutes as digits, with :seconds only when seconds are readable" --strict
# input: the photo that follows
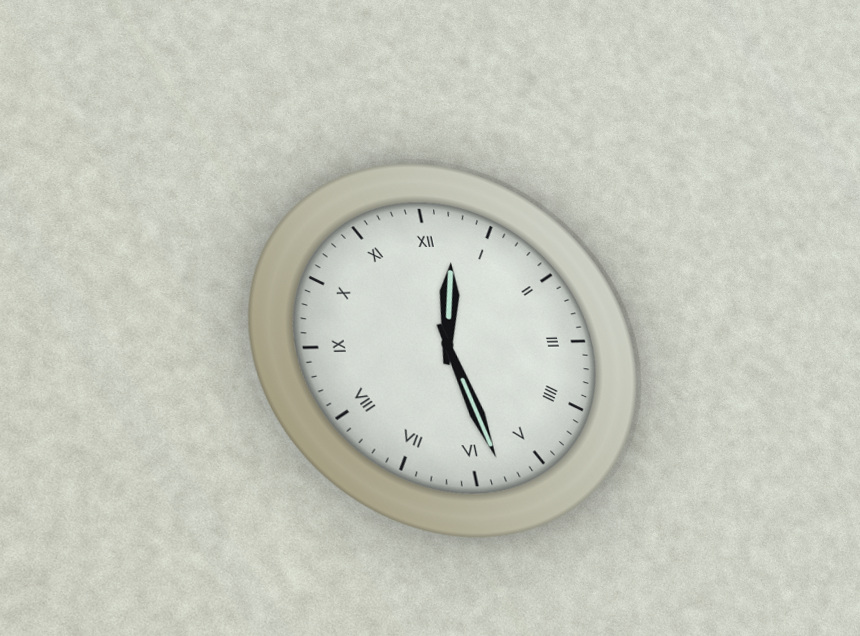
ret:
12:28
